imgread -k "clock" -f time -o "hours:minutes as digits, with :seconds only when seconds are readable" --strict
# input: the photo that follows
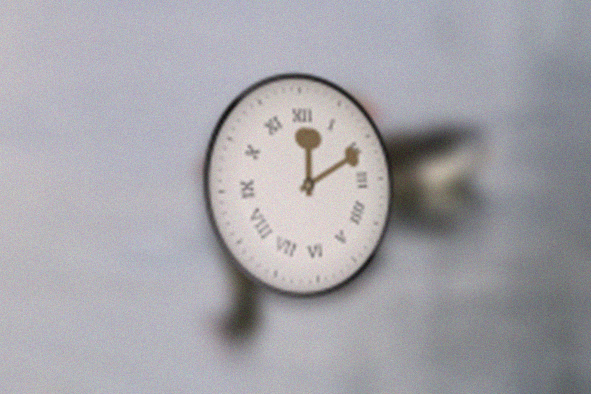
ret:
12:11
